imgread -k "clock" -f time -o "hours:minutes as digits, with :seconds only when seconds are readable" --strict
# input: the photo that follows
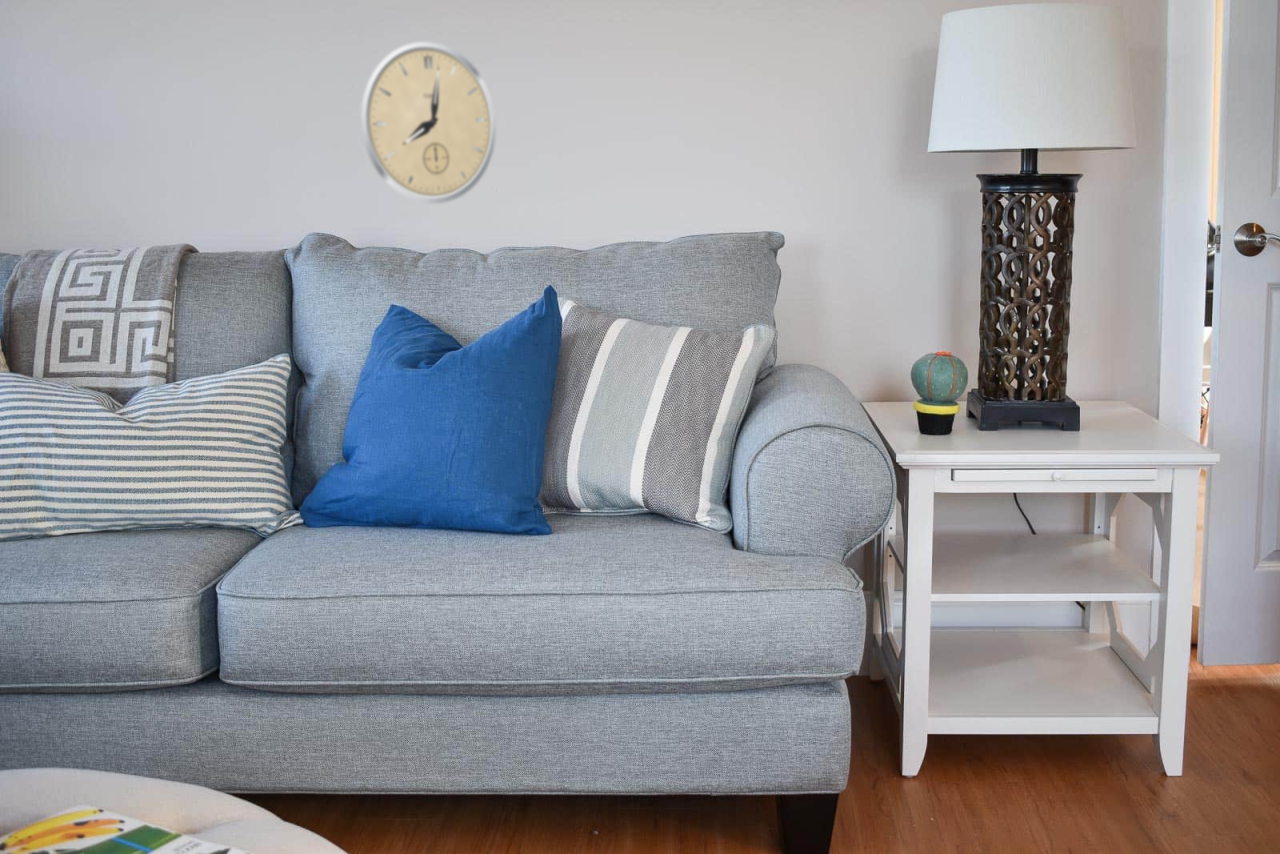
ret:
8:02
